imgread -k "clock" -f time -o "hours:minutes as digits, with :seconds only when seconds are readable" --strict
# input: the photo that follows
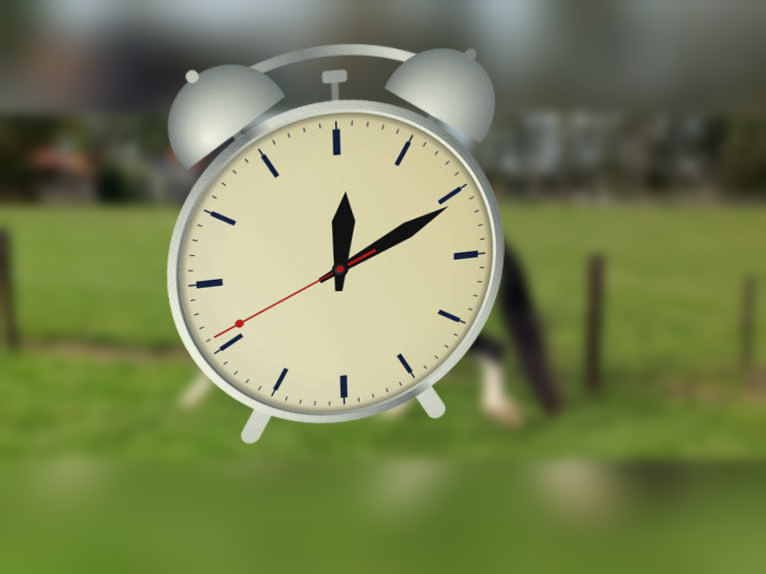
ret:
12:10:41
